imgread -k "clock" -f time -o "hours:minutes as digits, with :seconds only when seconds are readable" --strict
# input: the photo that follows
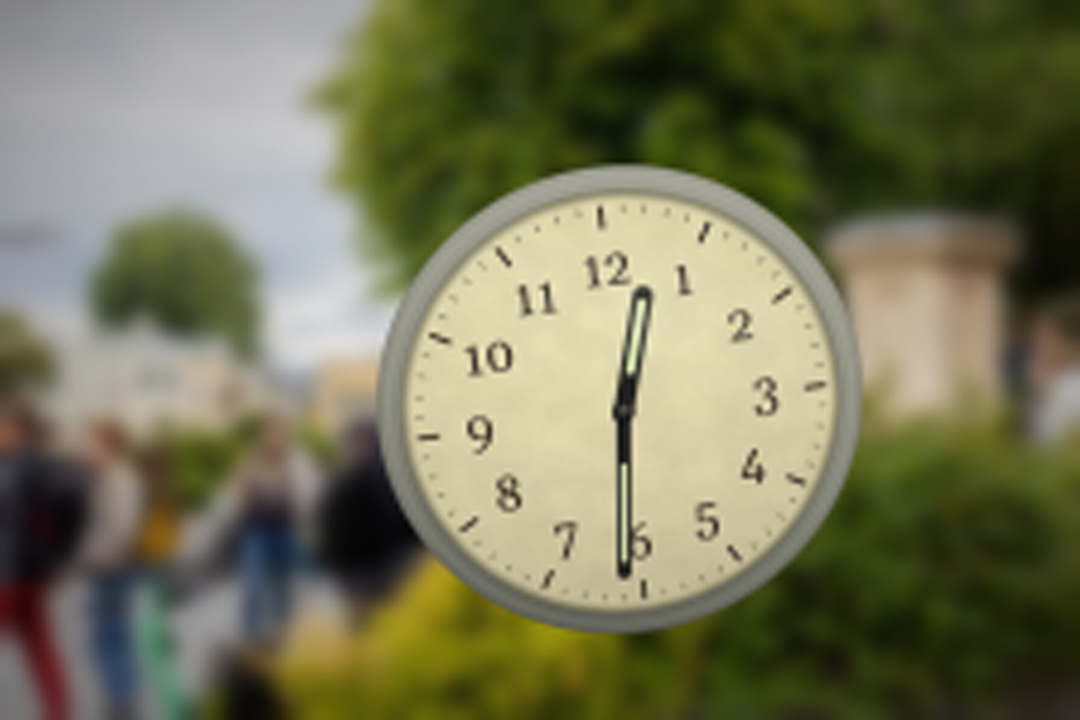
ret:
12:31
